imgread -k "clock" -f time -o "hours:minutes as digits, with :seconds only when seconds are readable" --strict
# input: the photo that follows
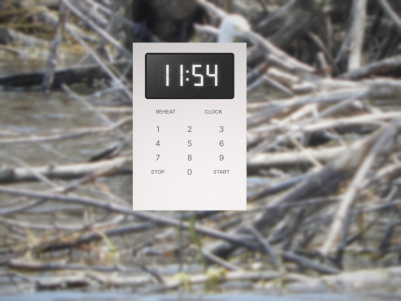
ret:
11:54
